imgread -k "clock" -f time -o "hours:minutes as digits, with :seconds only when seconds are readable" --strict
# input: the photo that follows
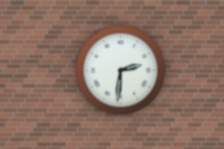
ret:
2:31
